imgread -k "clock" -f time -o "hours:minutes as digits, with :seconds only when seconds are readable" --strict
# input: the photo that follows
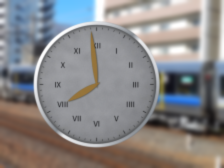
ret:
7:59
